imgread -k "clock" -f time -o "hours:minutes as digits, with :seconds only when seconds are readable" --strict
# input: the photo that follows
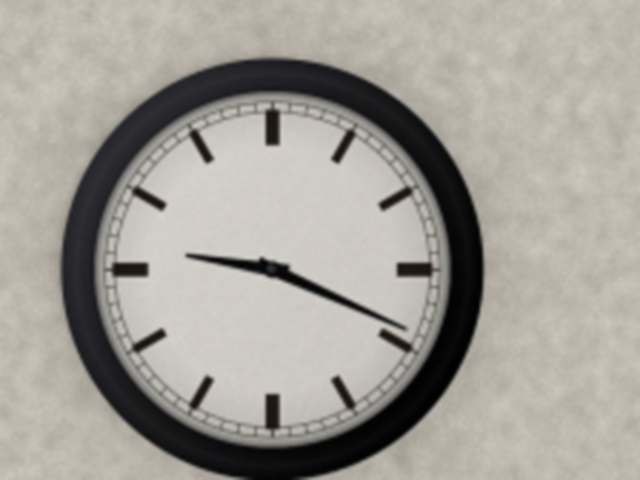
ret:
9:19
